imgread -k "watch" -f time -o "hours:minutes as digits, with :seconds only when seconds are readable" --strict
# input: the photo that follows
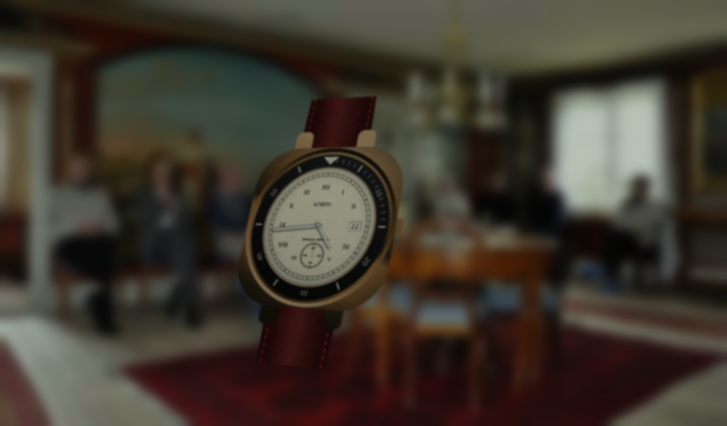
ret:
4:44
